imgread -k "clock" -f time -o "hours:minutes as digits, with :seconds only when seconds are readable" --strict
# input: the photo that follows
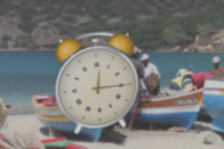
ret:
12:15
